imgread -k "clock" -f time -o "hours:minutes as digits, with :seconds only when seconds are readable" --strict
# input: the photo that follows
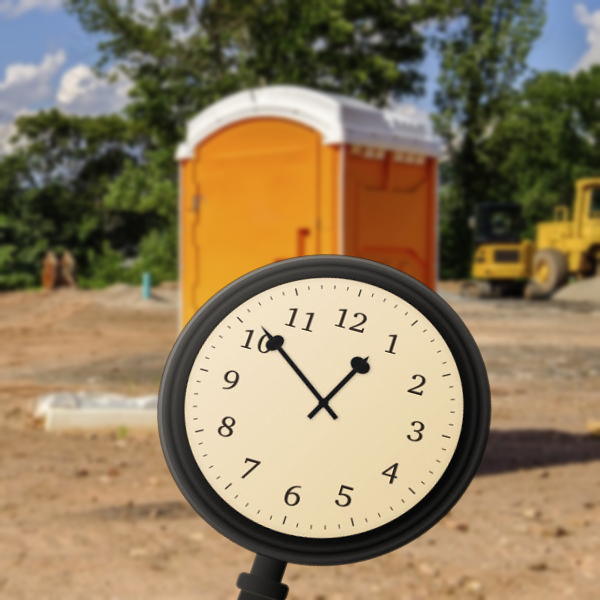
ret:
12:51
